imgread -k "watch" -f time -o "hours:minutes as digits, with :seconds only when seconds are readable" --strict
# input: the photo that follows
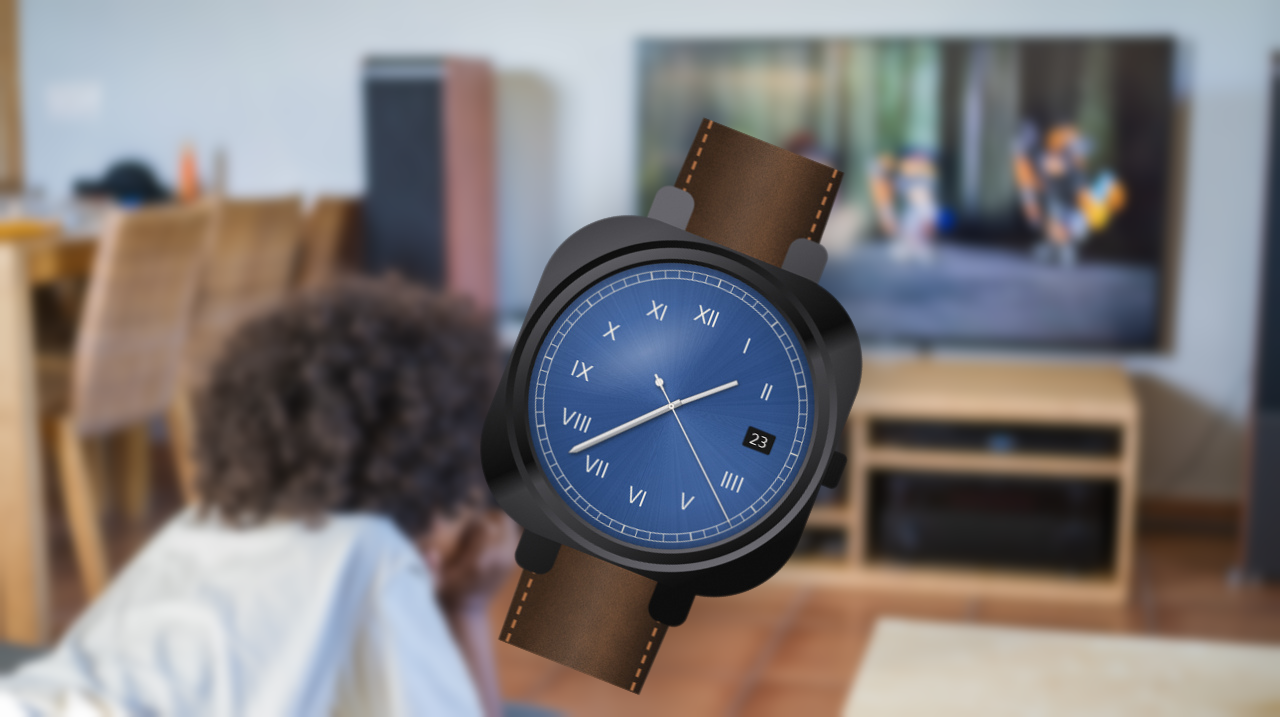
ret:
1:37:22
